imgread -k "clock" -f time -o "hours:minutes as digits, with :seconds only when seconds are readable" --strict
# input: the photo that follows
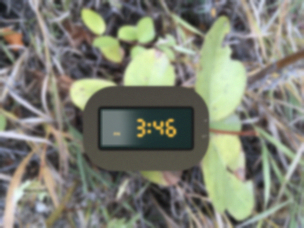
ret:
3:46
